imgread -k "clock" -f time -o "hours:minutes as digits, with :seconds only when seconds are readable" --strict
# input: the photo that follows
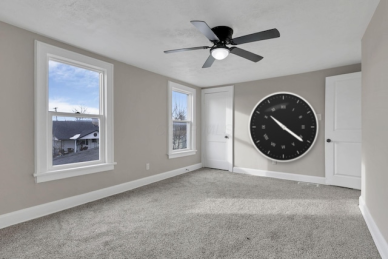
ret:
10:21
